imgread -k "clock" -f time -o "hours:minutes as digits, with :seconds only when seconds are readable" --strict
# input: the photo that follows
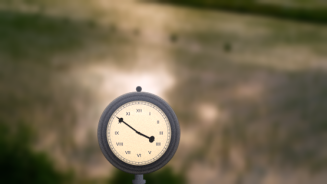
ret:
3:51
